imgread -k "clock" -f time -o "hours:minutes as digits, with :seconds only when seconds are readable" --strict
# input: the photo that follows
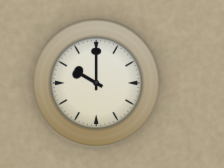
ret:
10:00
